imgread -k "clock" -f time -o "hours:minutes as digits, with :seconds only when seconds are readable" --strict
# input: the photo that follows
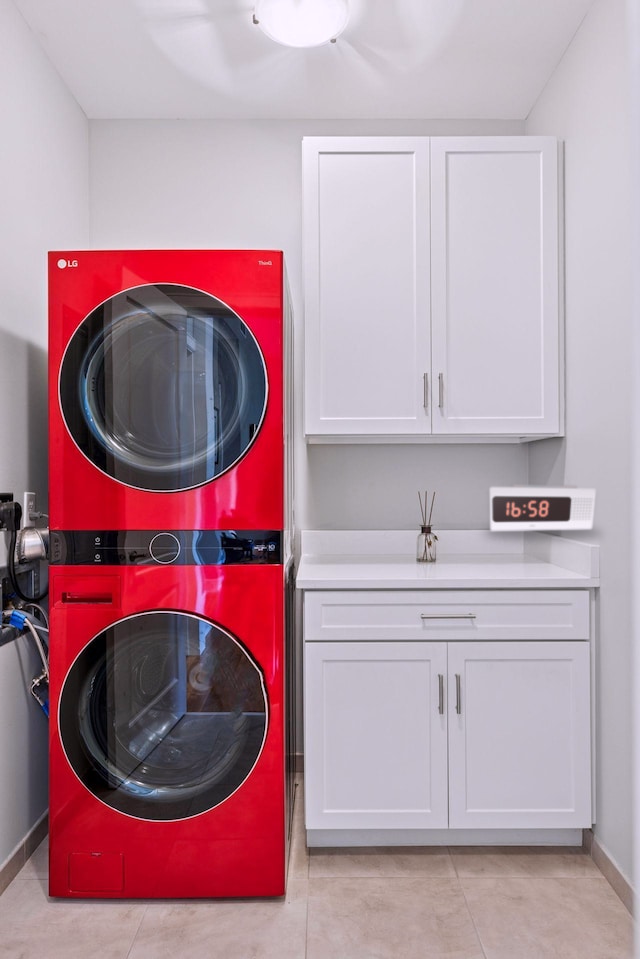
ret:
16:58
